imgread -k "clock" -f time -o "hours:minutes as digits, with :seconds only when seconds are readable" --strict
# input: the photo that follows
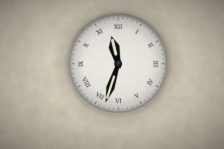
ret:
11:33
